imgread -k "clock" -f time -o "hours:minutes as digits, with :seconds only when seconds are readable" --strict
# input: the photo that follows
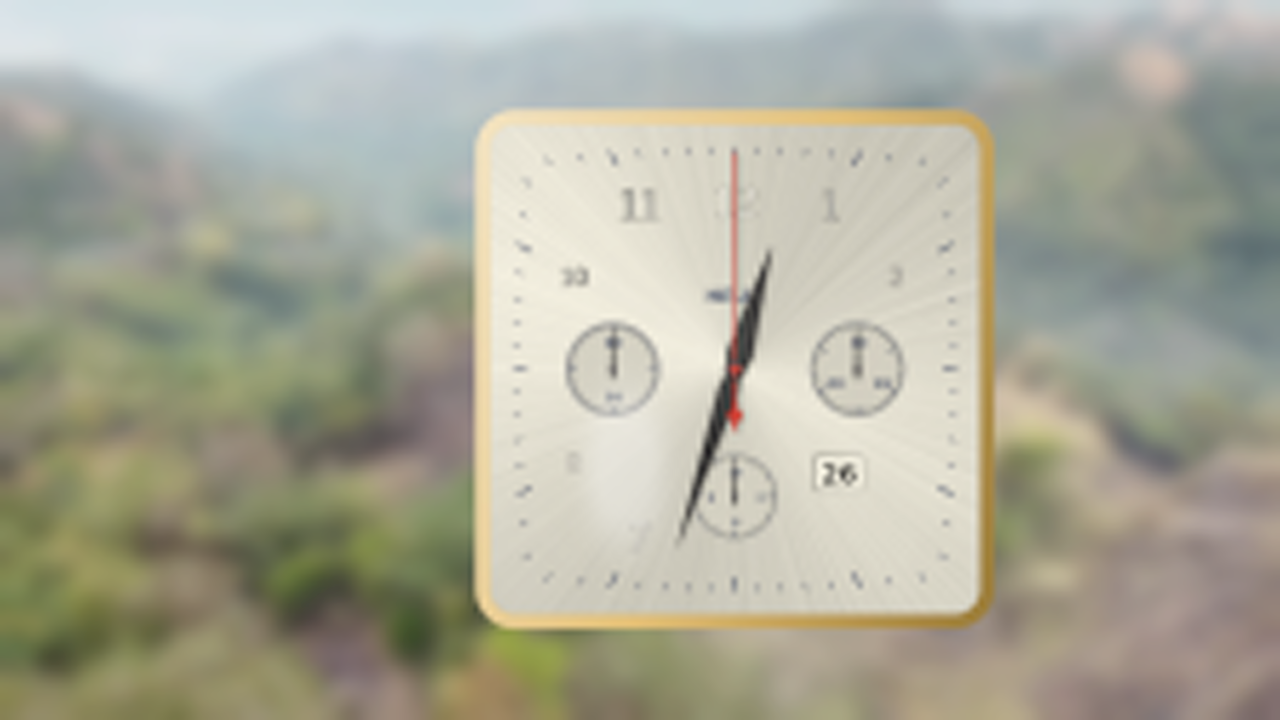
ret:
12:33
